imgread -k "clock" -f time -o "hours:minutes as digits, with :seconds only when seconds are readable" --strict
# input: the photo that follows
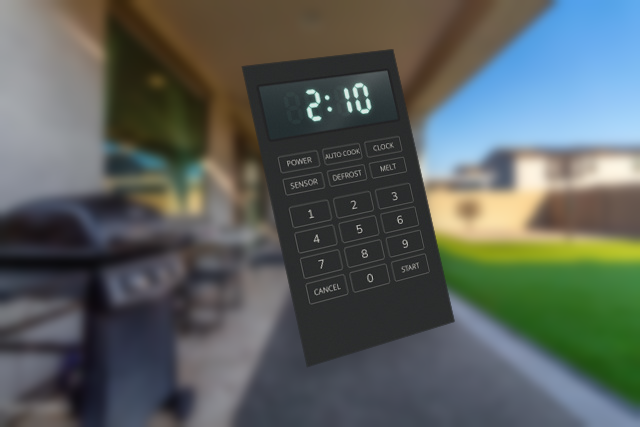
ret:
2:10
